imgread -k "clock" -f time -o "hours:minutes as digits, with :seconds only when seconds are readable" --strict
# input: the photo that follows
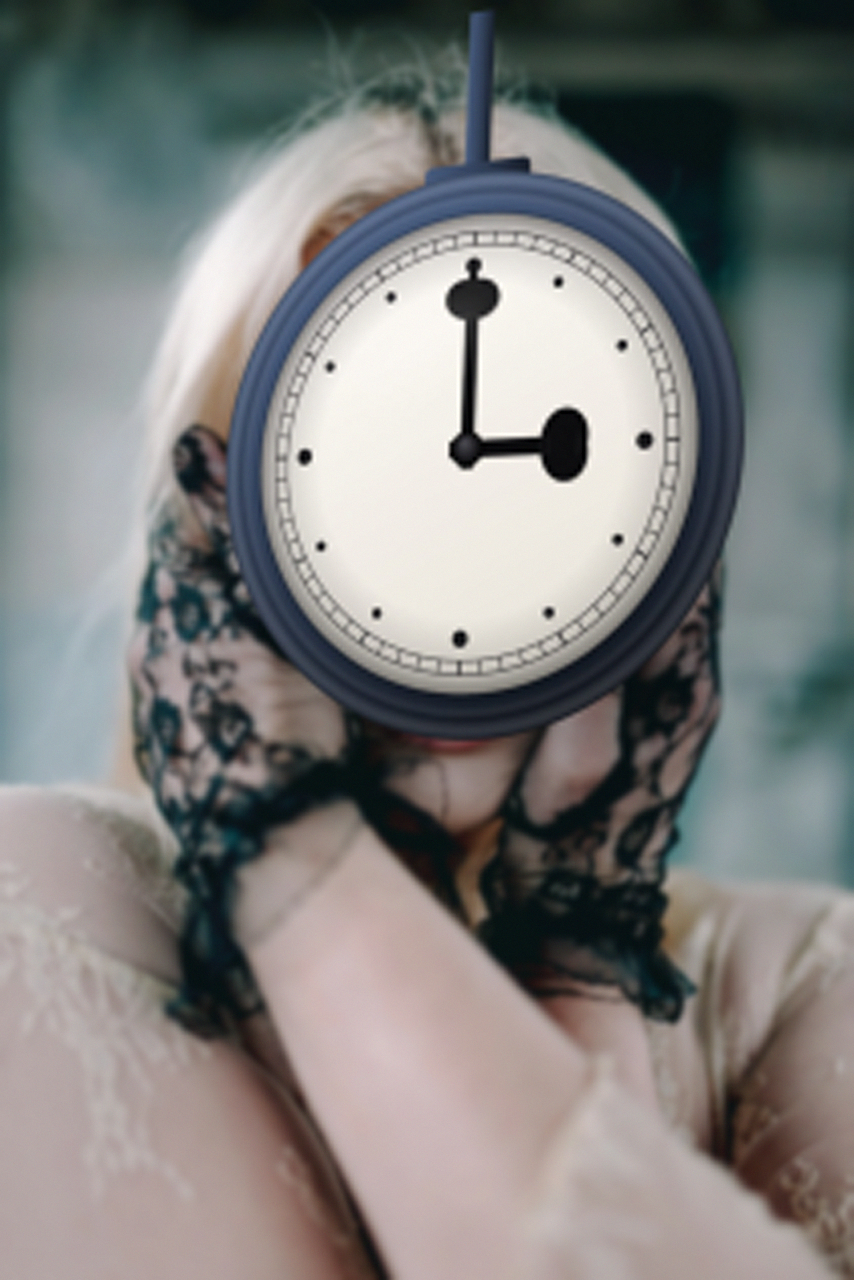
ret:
3:00
